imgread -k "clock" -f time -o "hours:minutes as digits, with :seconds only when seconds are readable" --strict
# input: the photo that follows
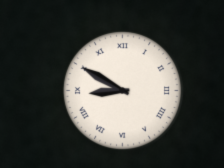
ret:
8:50
